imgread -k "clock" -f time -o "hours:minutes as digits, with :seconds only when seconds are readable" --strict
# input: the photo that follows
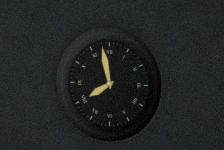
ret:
7:58
